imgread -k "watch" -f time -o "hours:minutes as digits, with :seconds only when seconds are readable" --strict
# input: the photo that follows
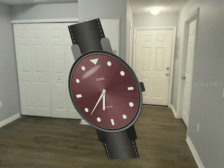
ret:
6:38
